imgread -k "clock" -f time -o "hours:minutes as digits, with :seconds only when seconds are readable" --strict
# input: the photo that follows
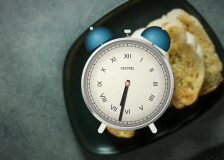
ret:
6:32
